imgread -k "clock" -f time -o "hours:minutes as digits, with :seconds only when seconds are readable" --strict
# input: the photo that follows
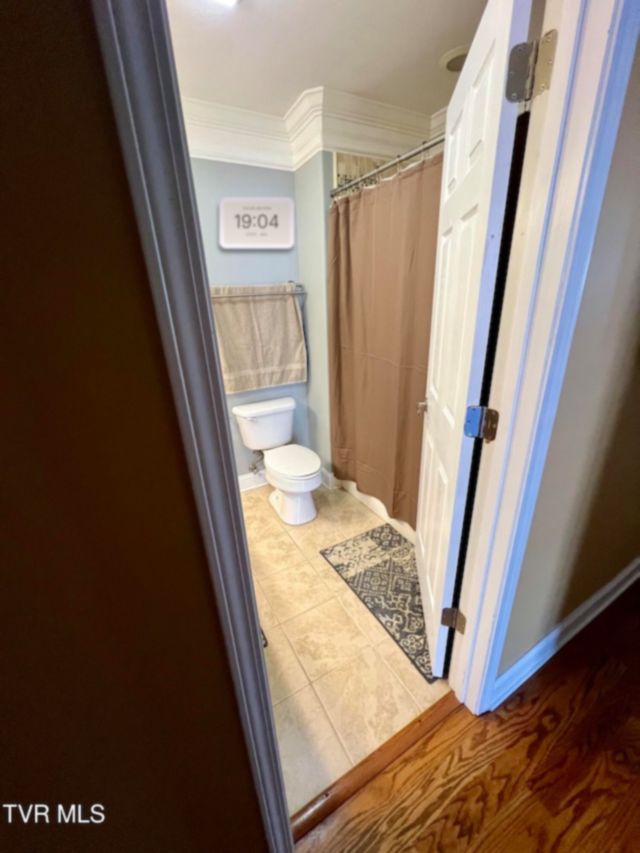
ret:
19:04
